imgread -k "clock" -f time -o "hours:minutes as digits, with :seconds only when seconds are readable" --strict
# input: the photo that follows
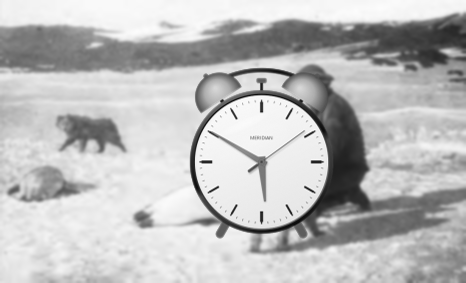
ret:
5:50:09
